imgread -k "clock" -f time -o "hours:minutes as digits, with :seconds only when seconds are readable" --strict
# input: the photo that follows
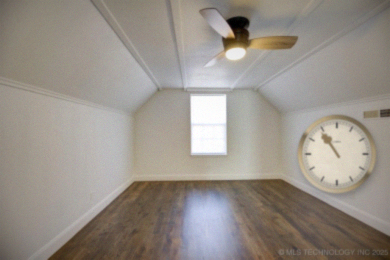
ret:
10:54
